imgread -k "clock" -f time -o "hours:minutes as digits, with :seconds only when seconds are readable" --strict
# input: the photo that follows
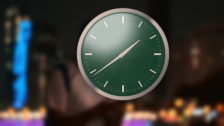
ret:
1:39
